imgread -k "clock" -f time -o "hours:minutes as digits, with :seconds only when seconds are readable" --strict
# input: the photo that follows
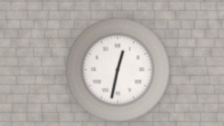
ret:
12:32
